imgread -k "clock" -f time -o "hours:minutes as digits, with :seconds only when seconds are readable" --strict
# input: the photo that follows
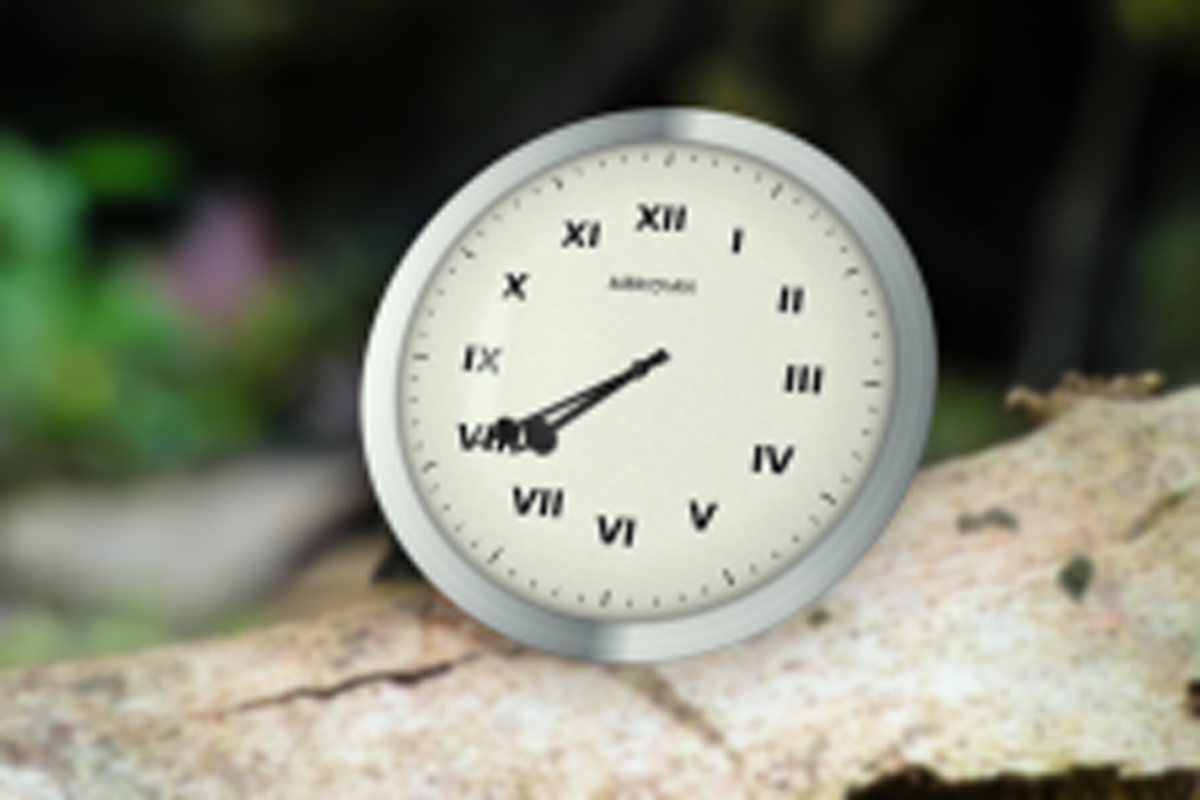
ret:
7:40
